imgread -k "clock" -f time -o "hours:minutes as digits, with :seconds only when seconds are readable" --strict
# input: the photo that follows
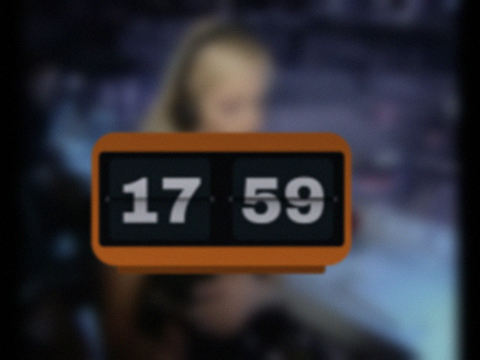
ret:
17:59
